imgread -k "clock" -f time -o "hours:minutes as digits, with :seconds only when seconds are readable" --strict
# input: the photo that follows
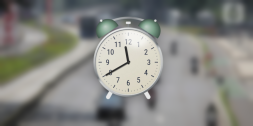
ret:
11:40
